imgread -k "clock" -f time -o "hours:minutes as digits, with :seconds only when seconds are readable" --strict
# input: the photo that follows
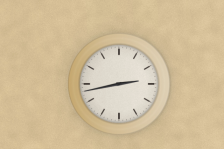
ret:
2:43
